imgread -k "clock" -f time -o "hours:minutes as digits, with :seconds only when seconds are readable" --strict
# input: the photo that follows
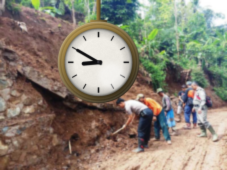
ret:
8:50
